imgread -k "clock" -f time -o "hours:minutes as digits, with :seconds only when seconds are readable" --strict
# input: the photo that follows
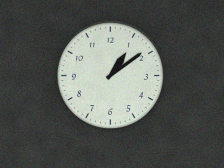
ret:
1:09
